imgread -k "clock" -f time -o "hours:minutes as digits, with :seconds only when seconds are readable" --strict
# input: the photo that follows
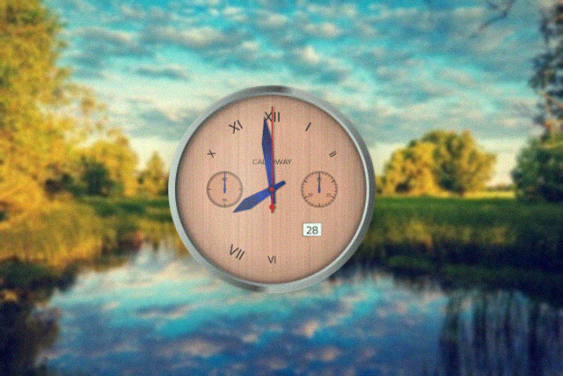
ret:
7:59
